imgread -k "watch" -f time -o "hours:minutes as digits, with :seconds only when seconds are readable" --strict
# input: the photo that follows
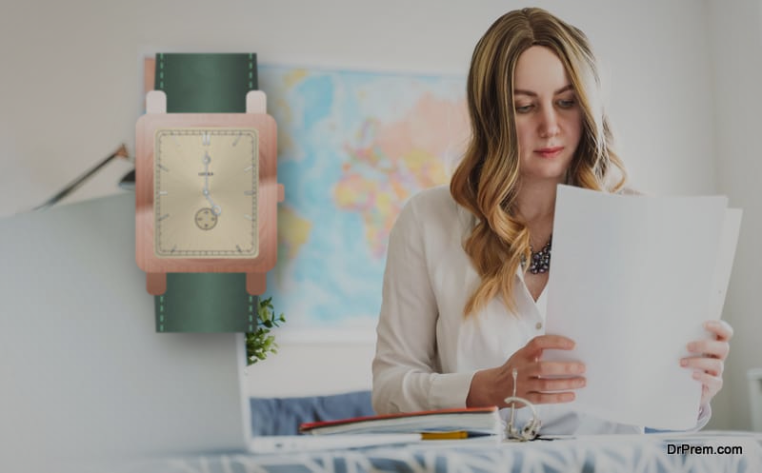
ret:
5:00
